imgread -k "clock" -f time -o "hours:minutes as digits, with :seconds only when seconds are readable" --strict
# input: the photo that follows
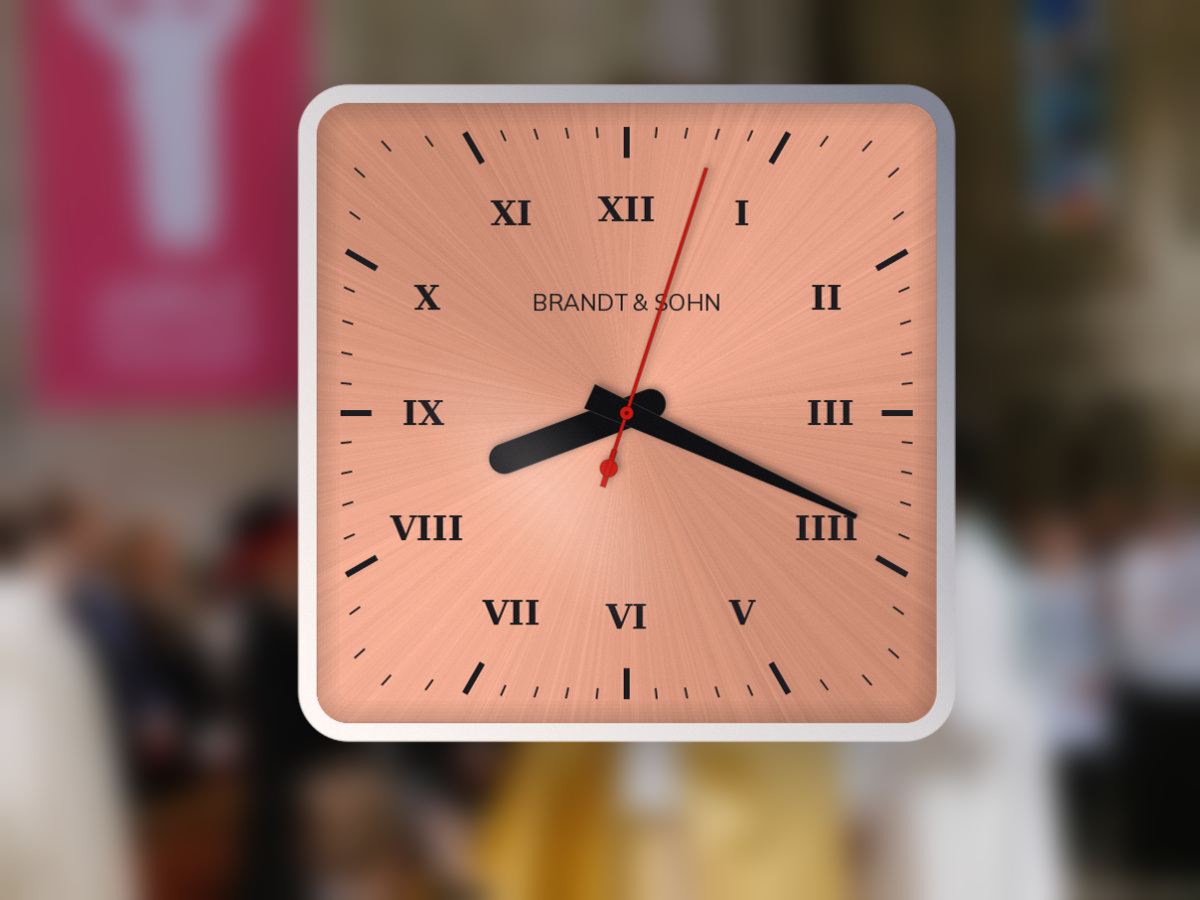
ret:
8:19:03
